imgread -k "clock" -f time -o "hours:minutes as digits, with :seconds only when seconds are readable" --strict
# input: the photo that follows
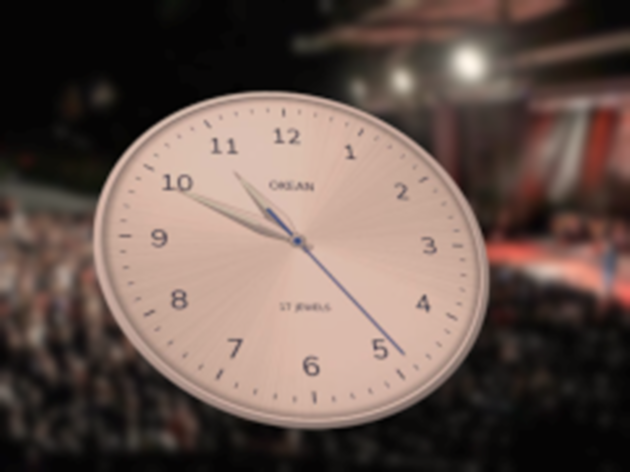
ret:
10:49:24
